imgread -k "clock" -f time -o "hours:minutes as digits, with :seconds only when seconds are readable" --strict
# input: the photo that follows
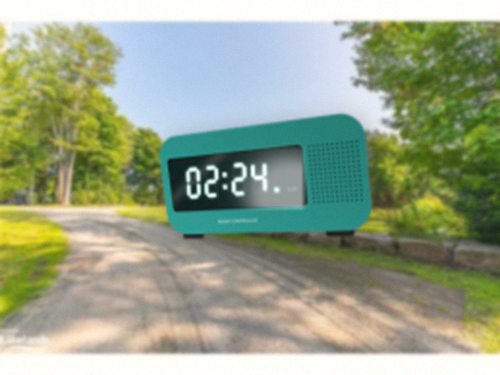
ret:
2:24
